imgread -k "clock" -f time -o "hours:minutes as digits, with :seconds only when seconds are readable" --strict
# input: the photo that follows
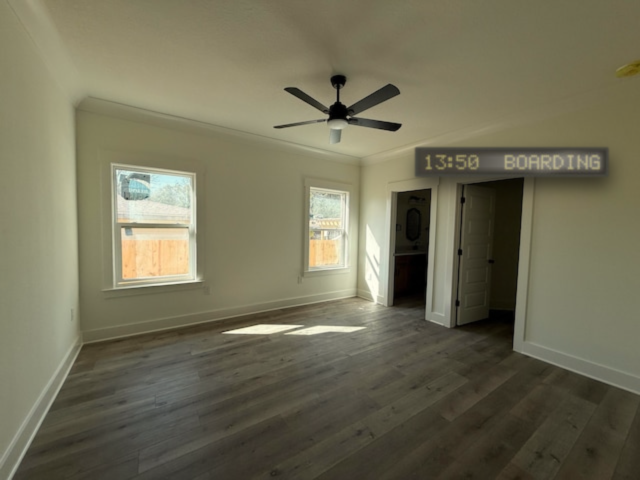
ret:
13:50
